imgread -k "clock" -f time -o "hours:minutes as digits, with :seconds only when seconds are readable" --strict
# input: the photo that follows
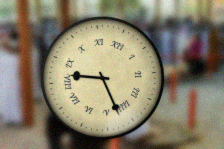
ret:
8:22
